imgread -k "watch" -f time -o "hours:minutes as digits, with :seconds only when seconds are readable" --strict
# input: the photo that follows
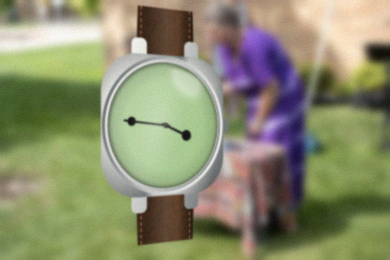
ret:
3:46
